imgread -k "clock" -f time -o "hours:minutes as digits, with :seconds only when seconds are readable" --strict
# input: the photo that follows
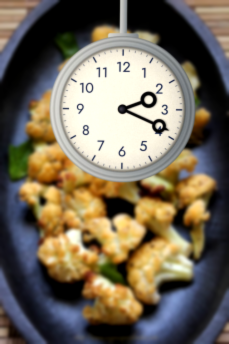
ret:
2:19
